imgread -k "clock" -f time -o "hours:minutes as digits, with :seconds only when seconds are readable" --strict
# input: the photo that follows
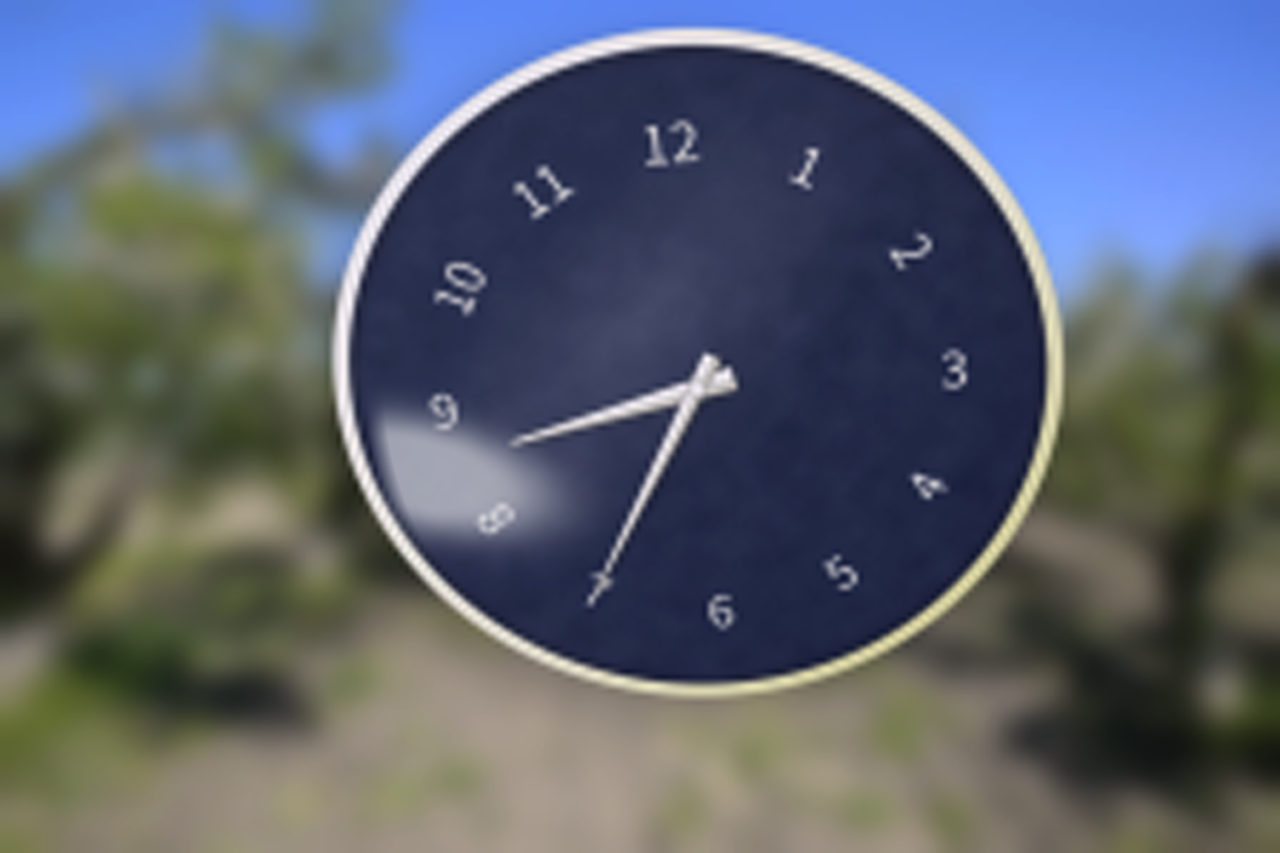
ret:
8:35
